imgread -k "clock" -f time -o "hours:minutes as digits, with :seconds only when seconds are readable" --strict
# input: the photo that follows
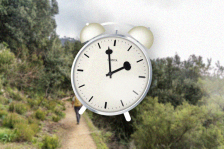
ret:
1:58
